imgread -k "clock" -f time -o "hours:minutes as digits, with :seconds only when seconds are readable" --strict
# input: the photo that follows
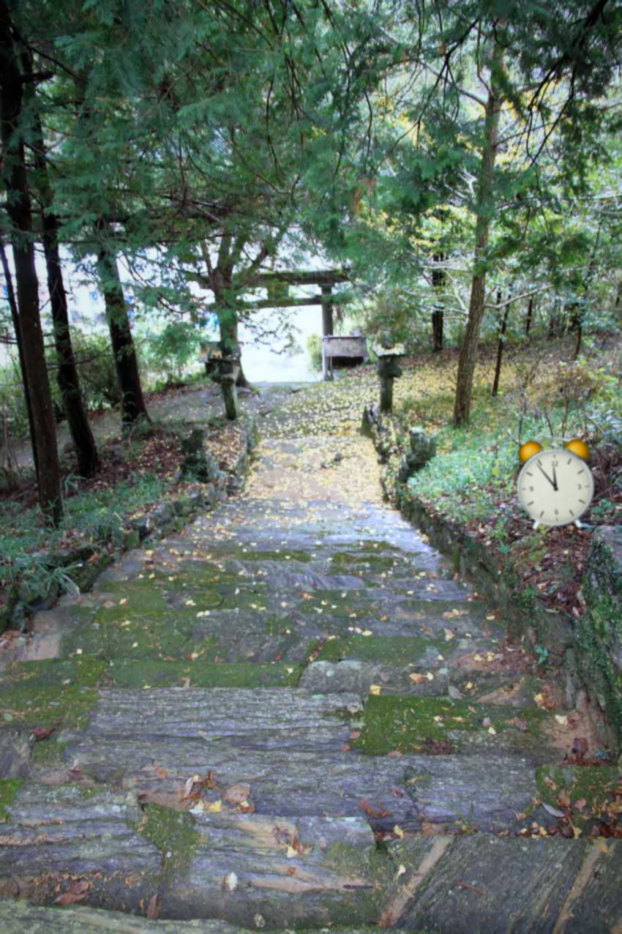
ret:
11:54
